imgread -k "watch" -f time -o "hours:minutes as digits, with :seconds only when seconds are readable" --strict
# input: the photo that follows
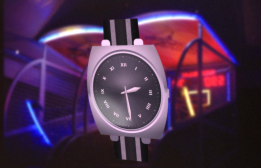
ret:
2:29
